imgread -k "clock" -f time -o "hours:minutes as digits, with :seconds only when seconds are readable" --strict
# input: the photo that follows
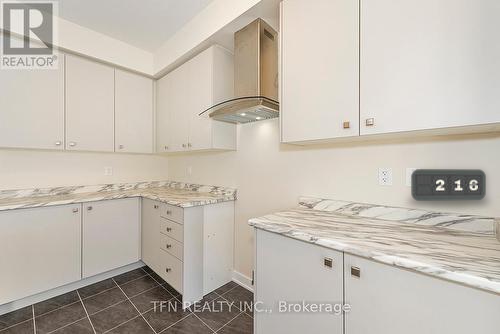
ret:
2:16
